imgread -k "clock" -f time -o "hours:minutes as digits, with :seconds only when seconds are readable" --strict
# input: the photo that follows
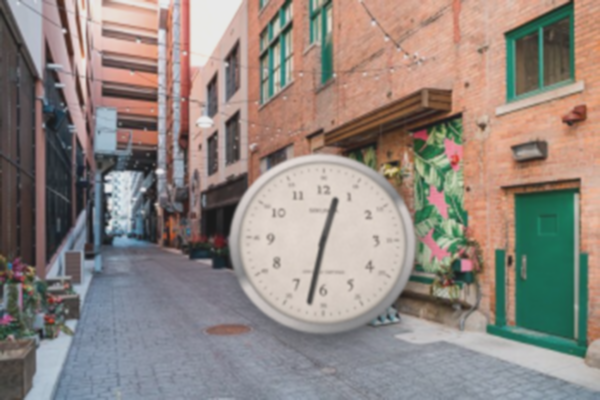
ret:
12:32
